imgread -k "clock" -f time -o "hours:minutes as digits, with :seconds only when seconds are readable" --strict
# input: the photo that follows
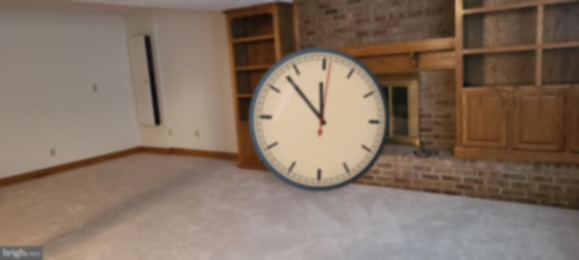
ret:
11:53:01
